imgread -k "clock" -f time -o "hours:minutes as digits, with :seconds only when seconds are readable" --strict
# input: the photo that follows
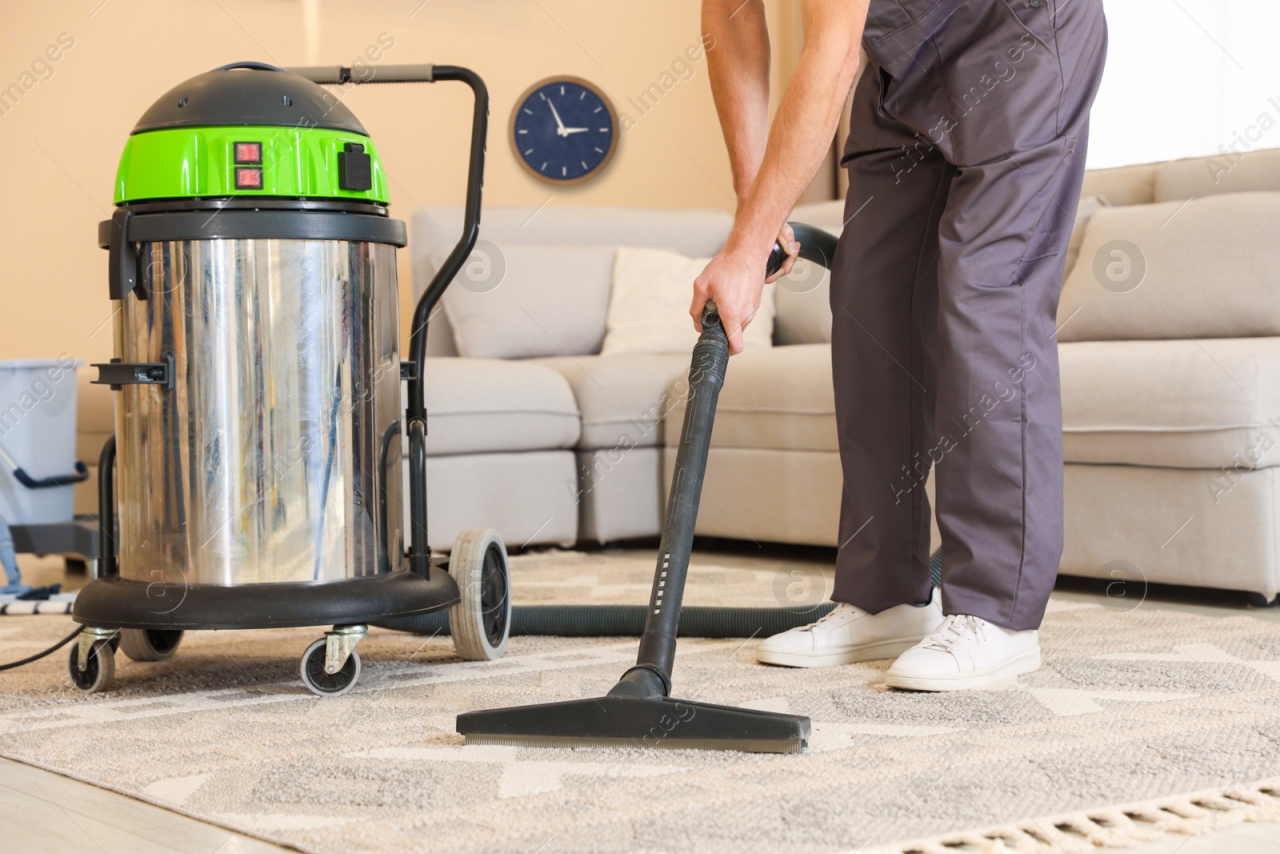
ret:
2:56
